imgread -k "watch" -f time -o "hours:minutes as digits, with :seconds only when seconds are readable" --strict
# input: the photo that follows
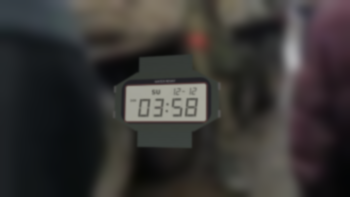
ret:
3:58
